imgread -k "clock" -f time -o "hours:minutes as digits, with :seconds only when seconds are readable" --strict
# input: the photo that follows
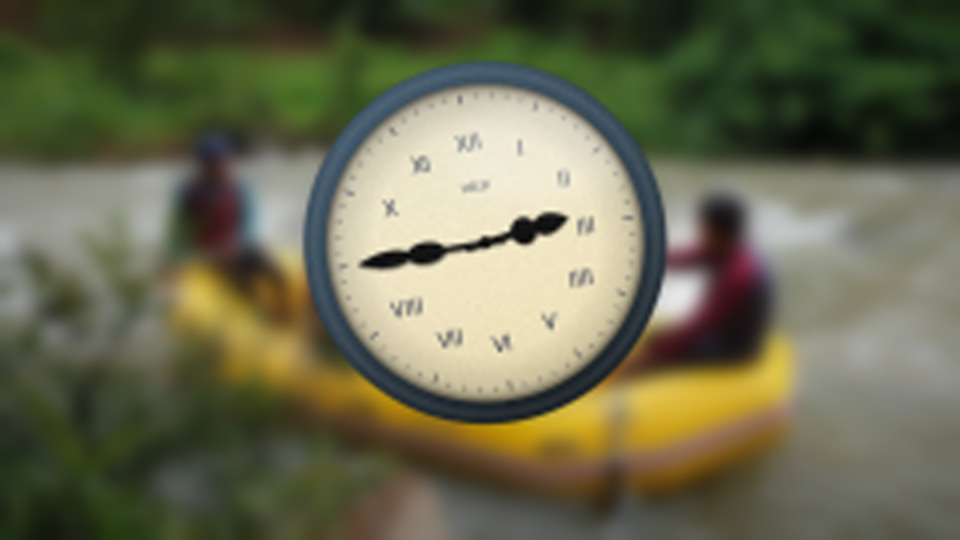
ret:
2:45
